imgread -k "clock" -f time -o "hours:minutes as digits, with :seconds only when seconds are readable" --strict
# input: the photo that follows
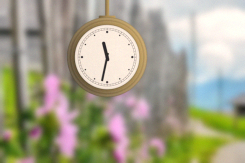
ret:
11:32
